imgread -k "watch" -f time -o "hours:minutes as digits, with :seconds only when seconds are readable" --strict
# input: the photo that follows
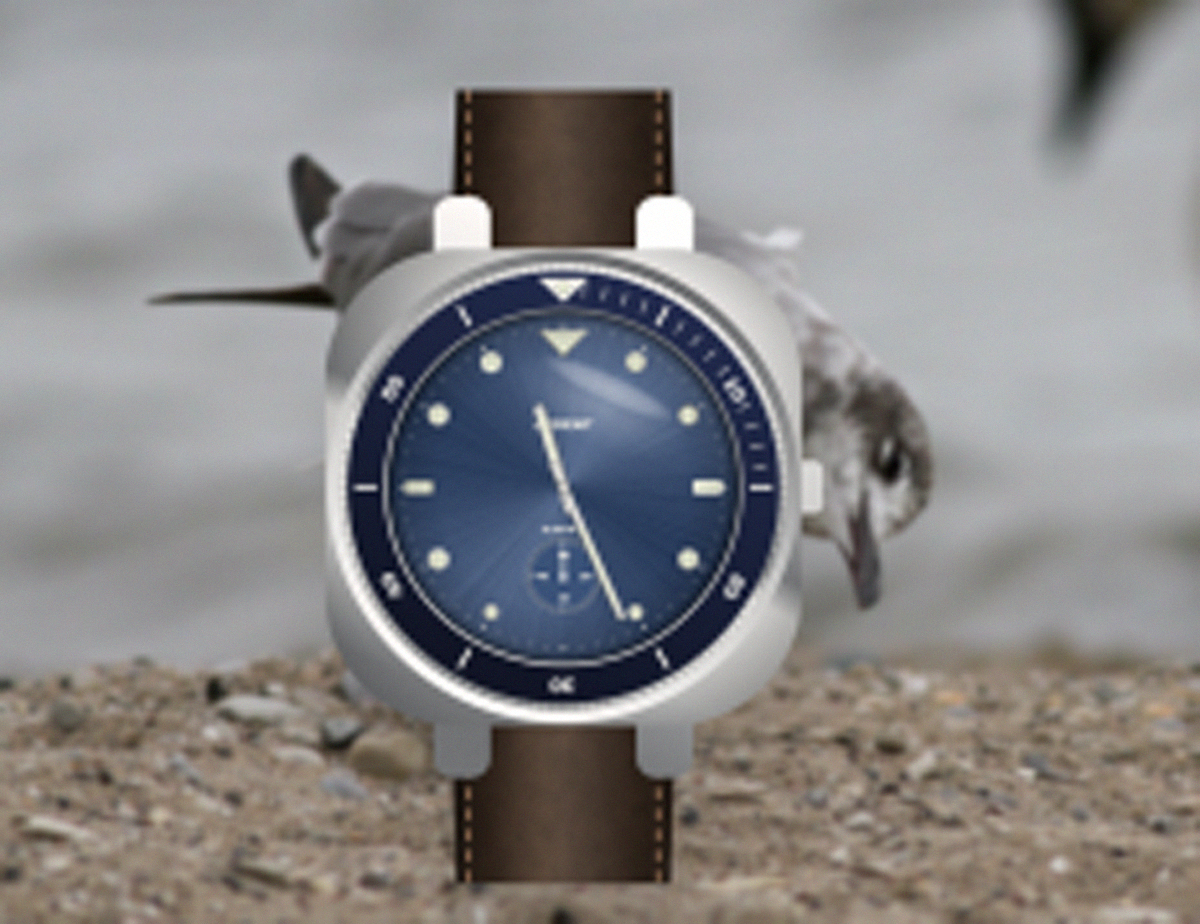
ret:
11:26
